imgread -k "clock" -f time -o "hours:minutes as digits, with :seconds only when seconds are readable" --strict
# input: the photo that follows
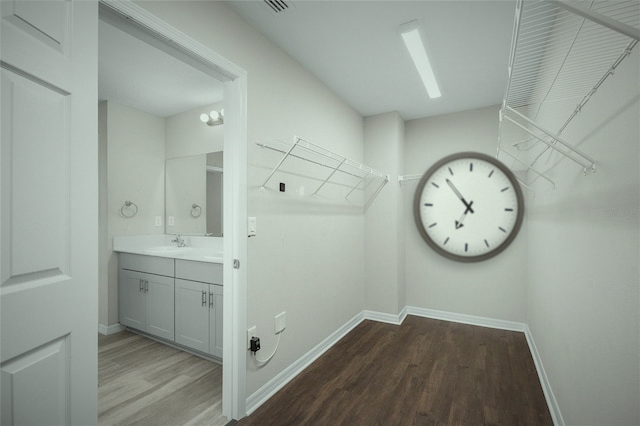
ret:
6:53
